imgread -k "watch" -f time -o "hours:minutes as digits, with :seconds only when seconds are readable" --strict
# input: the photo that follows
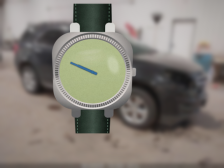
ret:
9:49
